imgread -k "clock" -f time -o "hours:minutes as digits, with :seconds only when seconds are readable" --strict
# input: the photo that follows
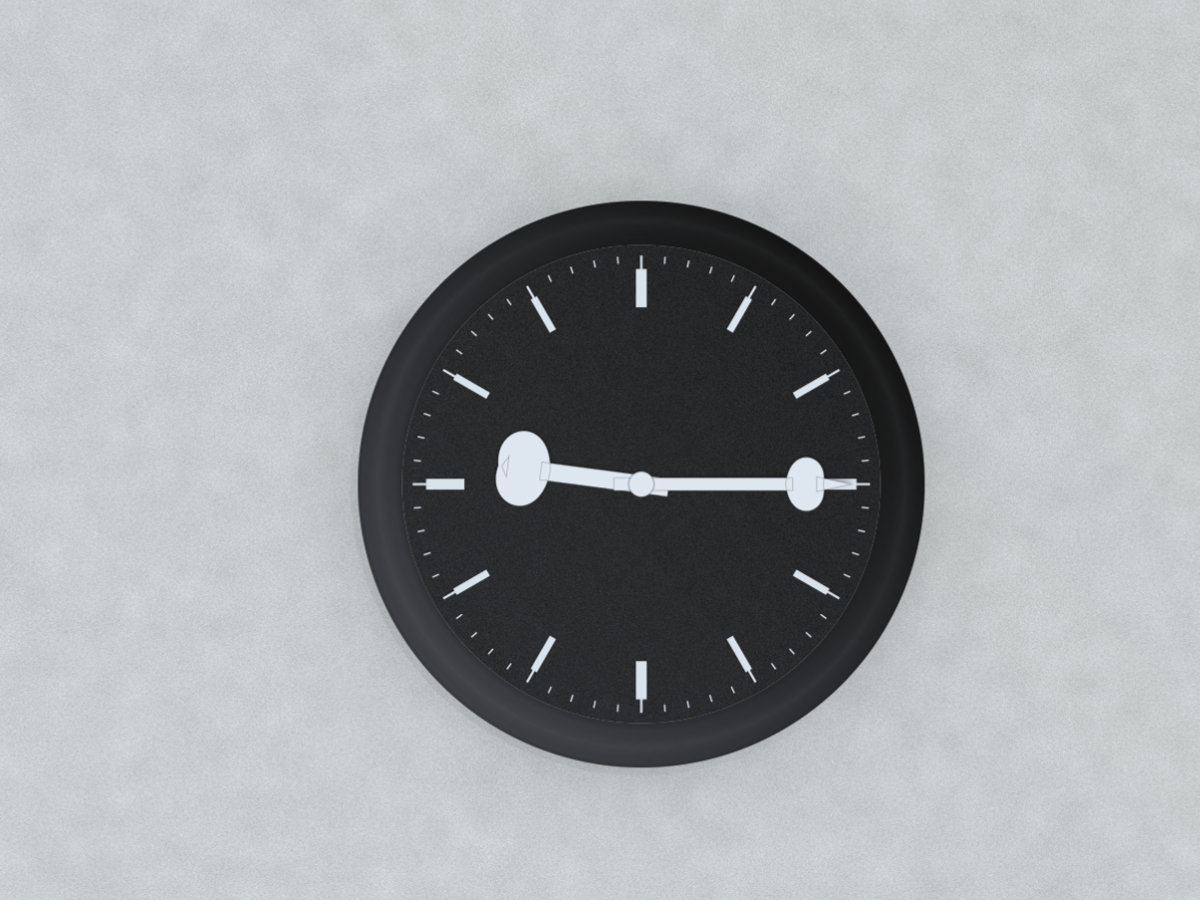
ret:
9:15
